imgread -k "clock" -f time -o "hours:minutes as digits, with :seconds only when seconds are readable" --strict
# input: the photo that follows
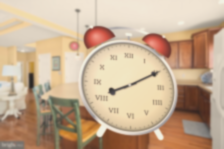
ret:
8:10
